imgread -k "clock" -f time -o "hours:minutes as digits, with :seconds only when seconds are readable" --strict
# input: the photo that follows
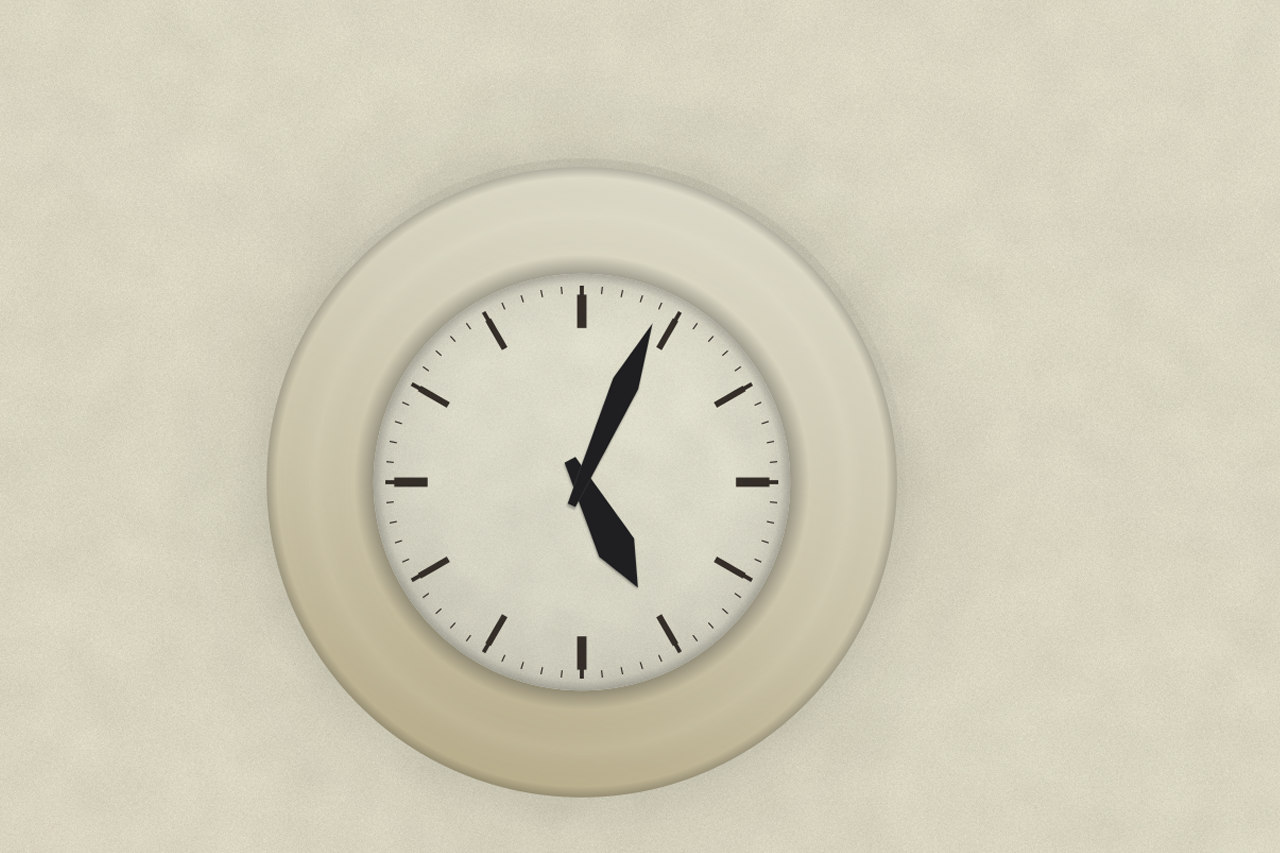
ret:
5:04
